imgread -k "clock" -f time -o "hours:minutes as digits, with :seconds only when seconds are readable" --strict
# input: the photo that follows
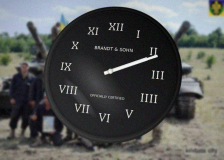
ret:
2:11
